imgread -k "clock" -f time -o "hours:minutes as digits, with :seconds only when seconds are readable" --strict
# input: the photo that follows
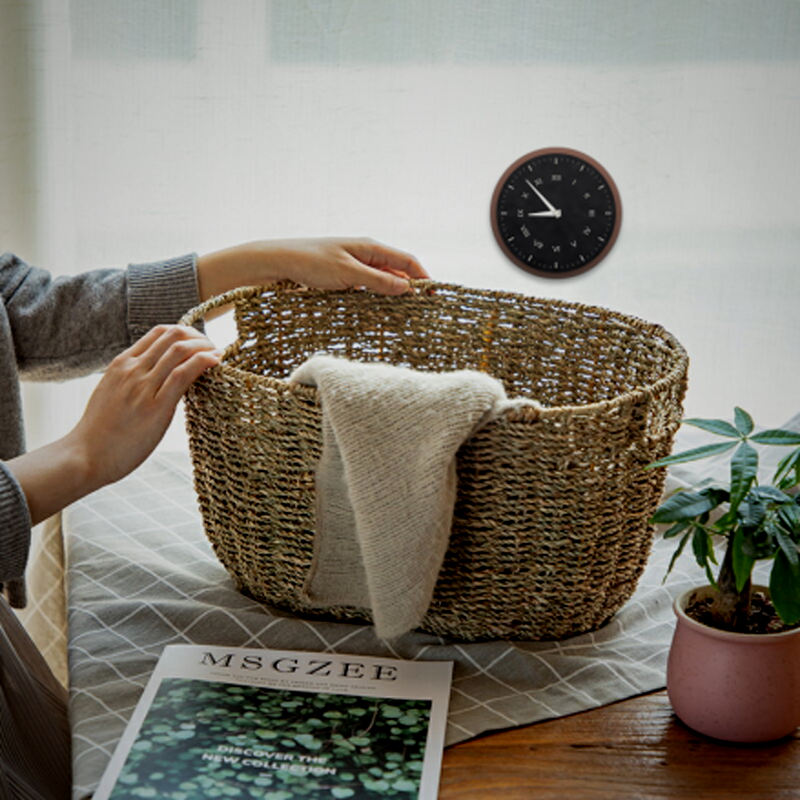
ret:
8:53
